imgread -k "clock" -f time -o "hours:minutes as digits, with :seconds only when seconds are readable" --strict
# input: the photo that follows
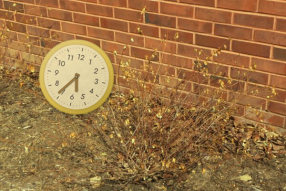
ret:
5:36
